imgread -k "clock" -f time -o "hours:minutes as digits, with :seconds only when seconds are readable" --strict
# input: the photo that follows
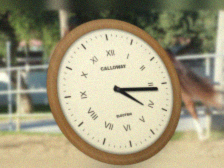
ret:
4:16
